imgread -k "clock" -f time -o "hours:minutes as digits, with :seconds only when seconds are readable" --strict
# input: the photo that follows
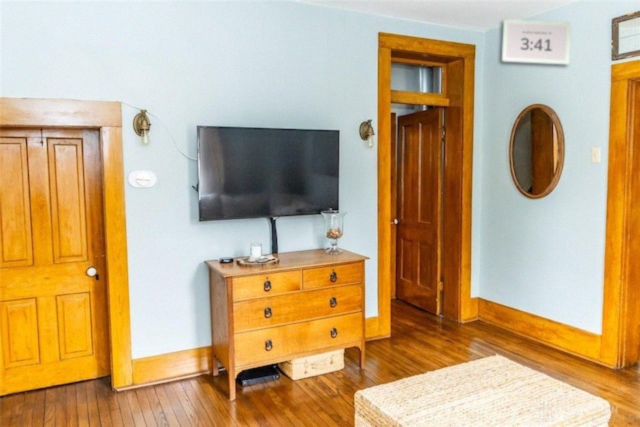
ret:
3:41
